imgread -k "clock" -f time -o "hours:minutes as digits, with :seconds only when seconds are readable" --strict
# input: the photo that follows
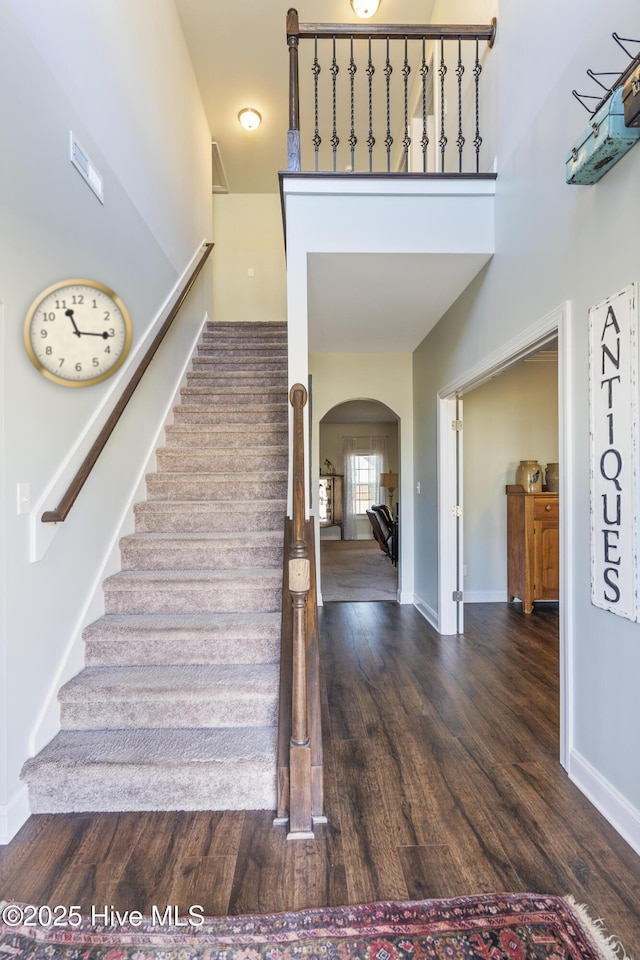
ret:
11:16
